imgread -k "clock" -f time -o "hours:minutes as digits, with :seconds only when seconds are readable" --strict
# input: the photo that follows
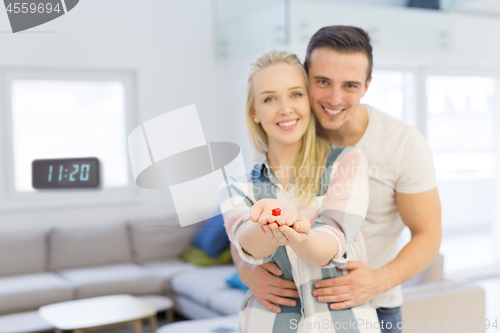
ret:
11:20
